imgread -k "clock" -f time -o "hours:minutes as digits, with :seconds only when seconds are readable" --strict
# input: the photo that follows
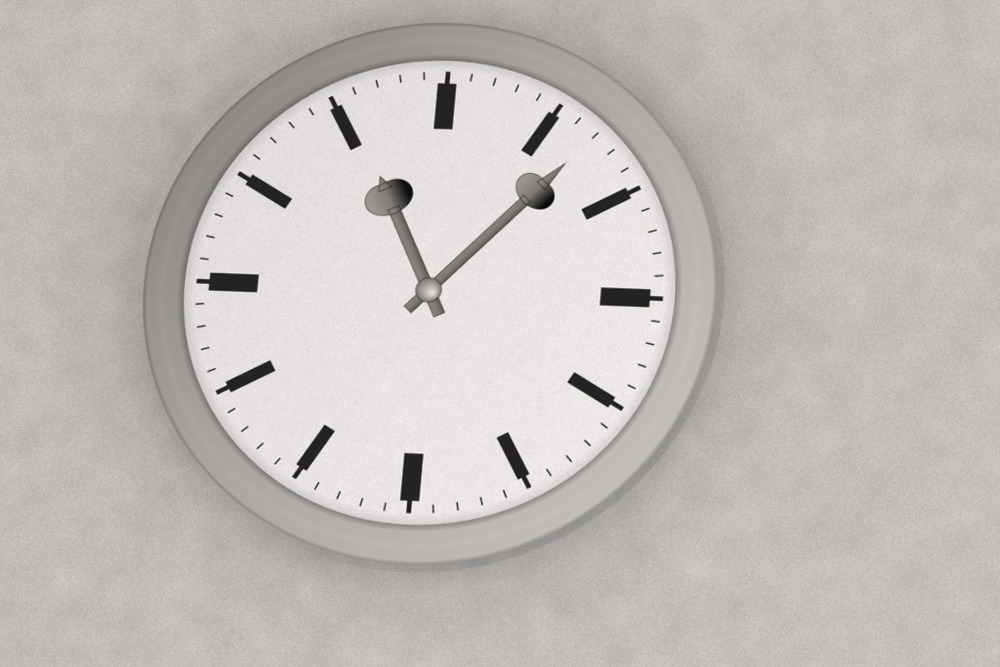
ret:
11:07
